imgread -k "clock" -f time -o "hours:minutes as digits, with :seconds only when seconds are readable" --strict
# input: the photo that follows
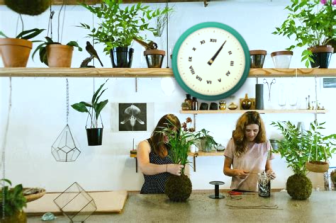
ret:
1:05
